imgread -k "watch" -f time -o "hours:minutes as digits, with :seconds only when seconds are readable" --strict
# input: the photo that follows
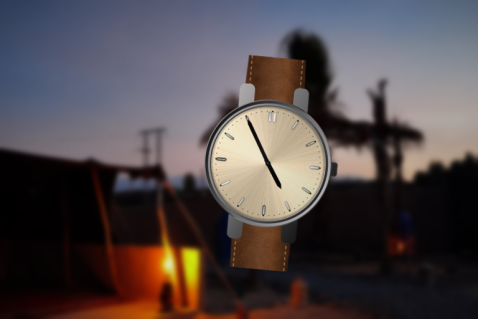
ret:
4:55
